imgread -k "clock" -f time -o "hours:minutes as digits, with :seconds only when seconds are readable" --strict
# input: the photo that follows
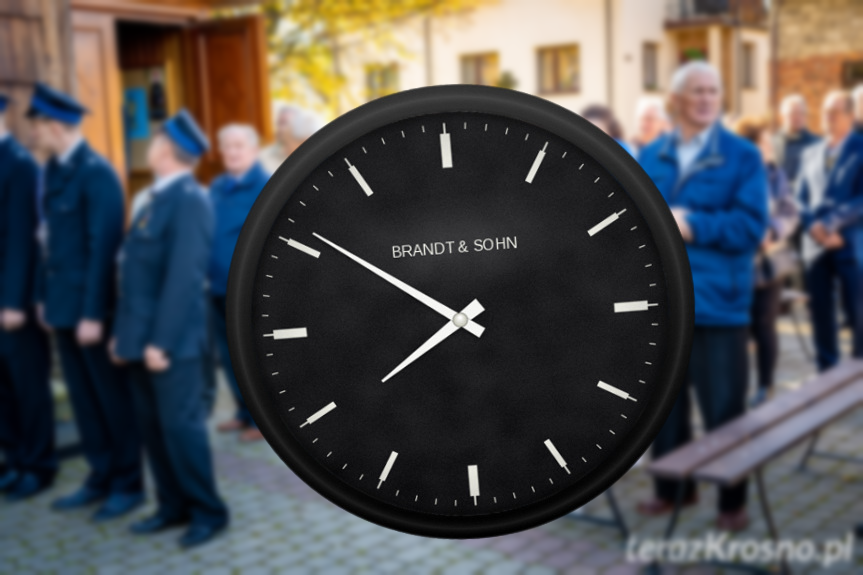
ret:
7:51
